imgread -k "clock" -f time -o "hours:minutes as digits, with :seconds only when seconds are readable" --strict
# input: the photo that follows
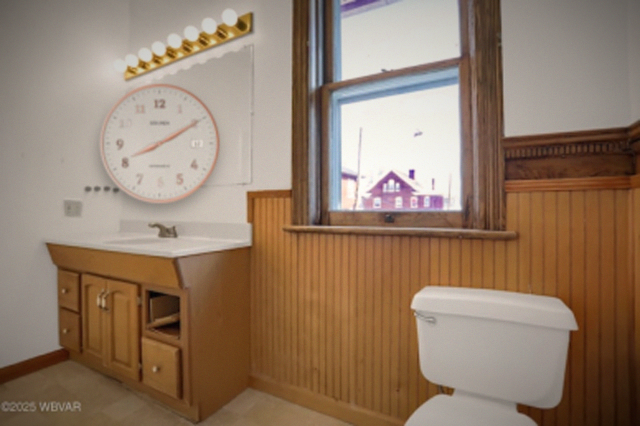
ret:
8:10
